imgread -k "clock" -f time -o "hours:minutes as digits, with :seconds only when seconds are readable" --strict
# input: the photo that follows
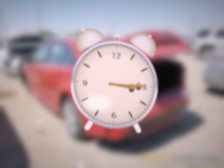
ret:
3:15
